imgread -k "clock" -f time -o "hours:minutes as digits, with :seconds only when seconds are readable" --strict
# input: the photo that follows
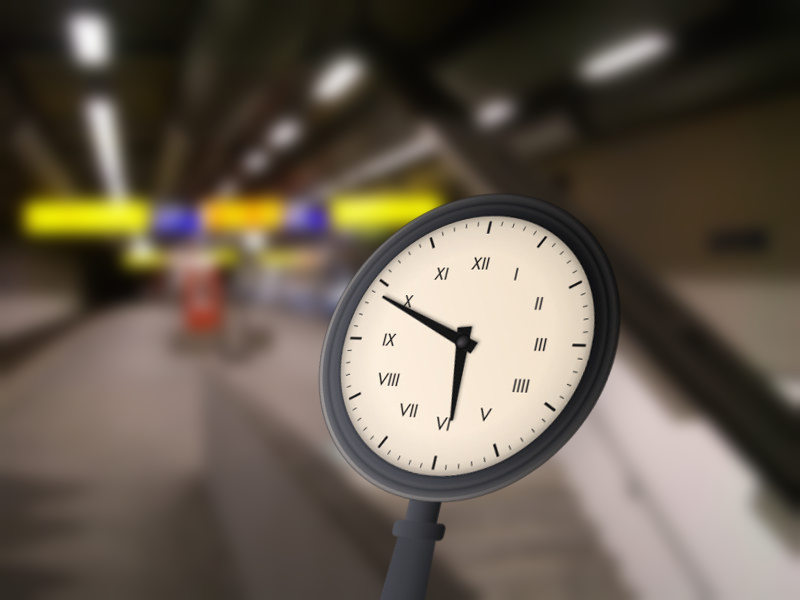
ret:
5:49
